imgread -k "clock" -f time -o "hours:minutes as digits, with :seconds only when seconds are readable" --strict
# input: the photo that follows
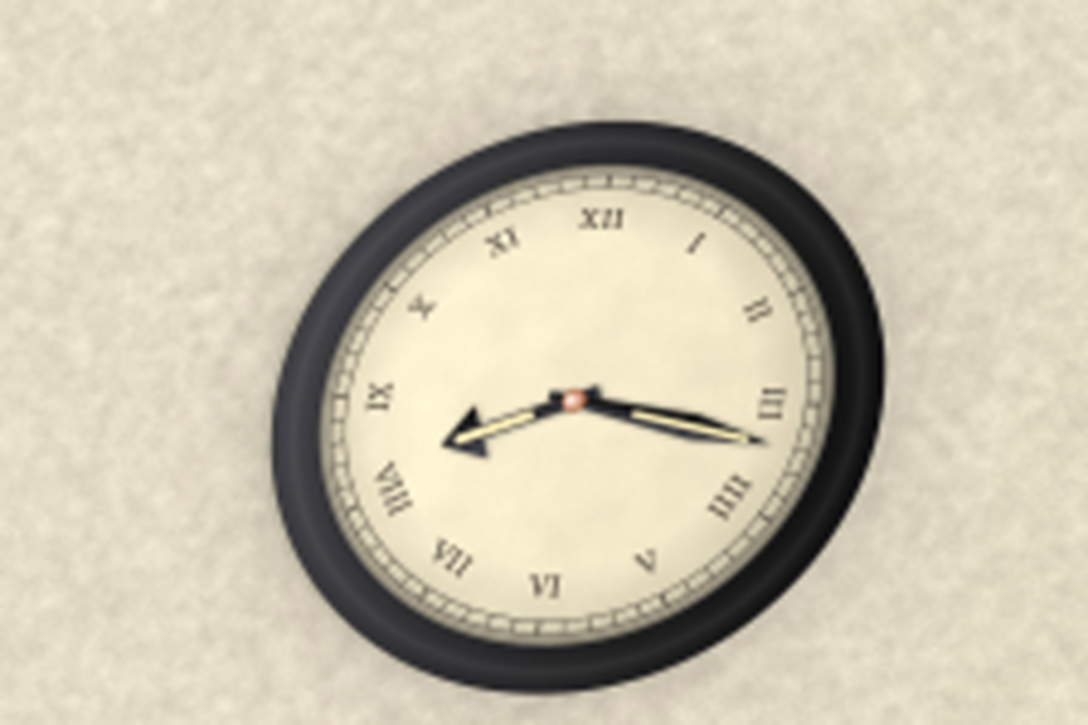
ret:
8:17
